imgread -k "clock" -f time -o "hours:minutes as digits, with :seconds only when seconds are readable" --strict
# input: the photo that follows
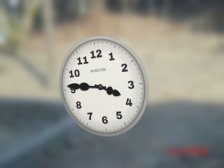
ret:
3:46
